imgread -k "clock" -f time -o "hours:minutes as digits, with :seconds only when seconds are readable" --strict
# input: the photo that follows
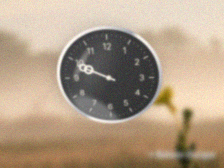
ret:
9:49
